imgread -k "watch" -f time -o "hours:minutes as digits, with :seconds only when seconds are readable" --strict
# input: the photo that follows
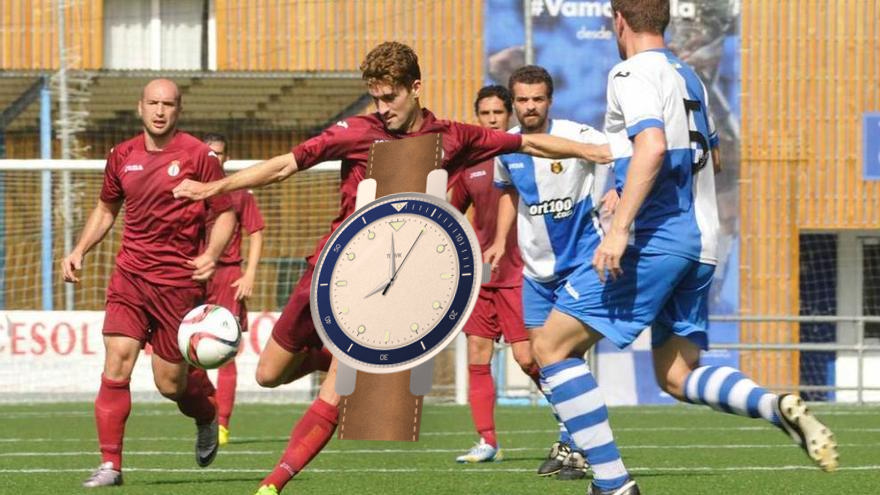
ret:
7:59:05
